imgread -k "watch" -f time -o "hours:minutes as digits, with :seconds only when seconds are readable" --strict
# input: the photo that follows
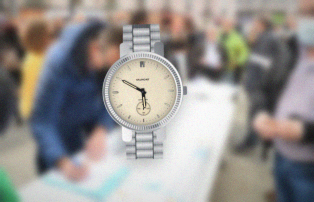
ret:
5:50
